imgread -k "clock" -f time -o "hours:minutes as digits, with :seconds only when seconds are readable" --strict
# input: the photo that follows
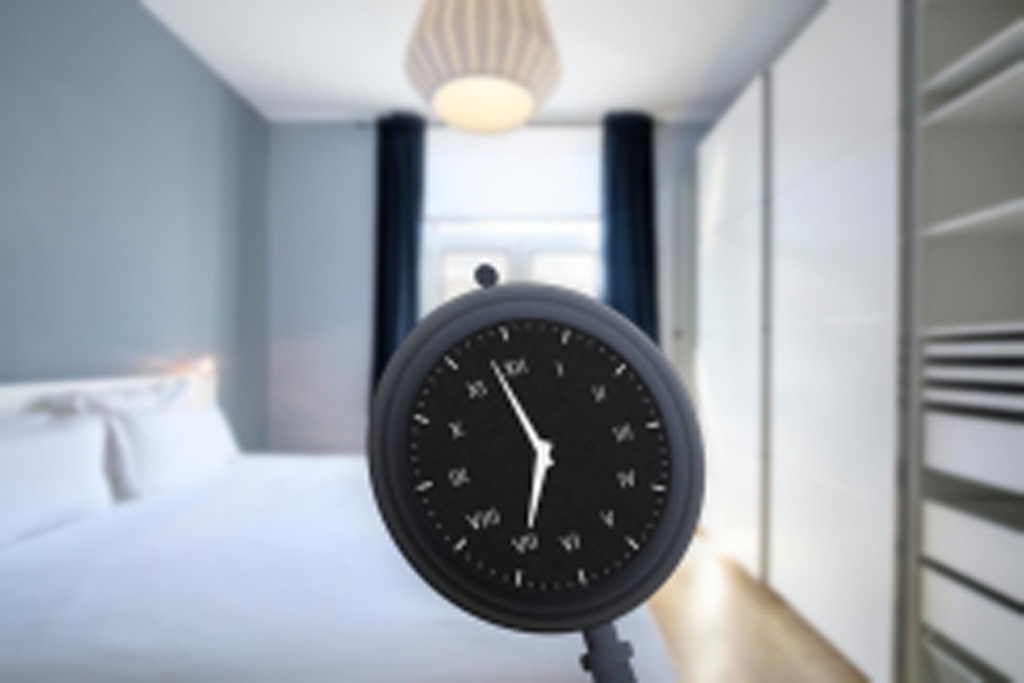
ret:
6:58
